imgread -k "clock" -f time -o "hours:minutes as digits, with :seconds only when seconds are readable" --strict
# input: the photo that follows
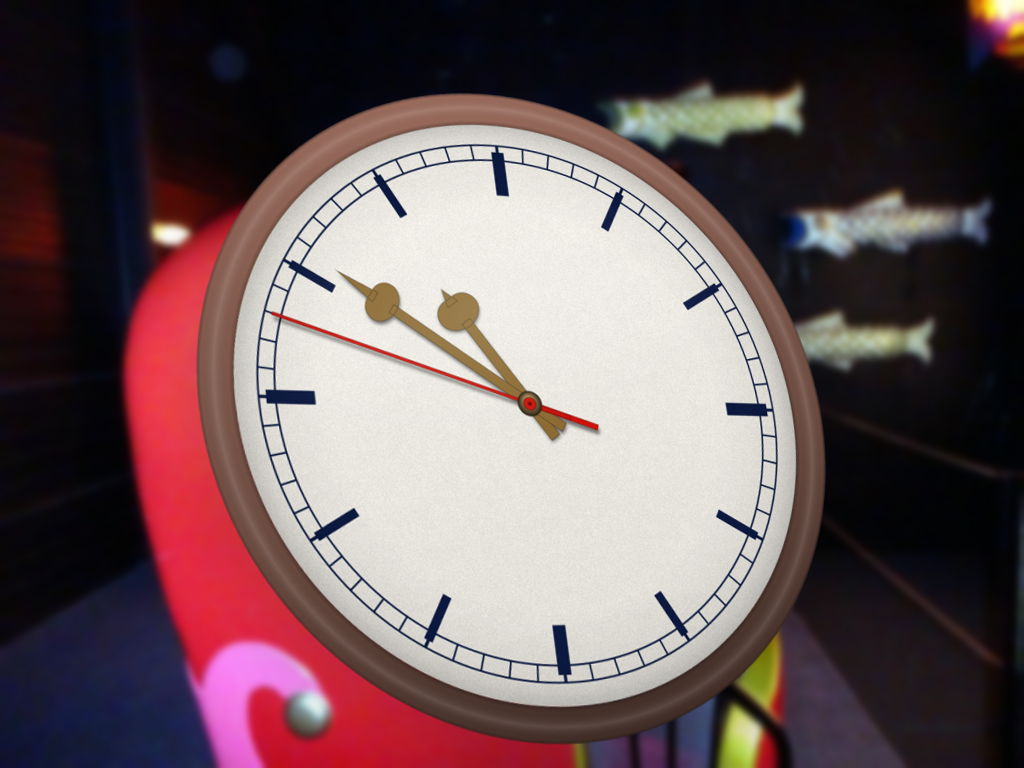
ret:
10:50:48
